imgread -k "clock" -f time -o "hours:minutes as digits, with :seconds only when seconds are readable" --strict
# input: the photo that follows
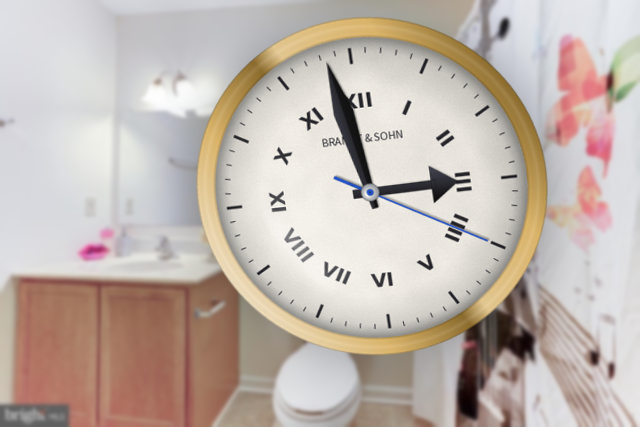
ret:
2:58:20
